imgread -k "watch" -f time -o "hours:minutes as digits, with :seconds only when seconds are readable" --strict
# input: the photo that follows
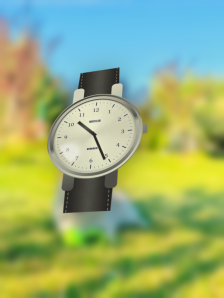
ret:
10:26
